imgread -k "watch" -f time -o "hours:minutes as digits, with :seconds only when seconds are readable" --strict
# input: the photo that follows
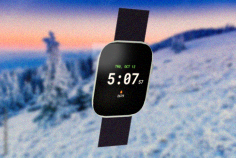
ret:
5:07
